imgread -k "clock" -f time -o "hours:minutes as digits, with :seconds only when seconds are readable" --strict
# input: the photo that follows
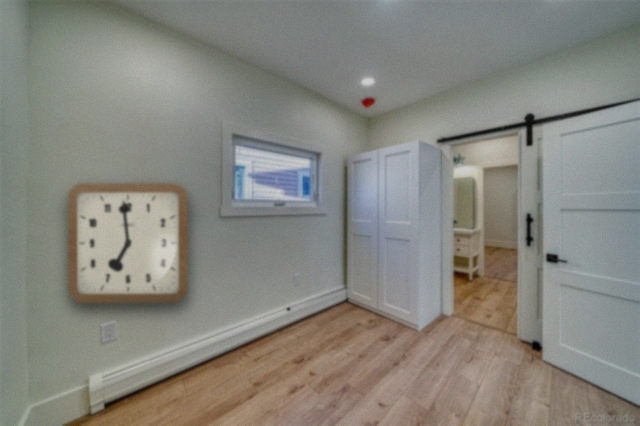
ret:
6:59
